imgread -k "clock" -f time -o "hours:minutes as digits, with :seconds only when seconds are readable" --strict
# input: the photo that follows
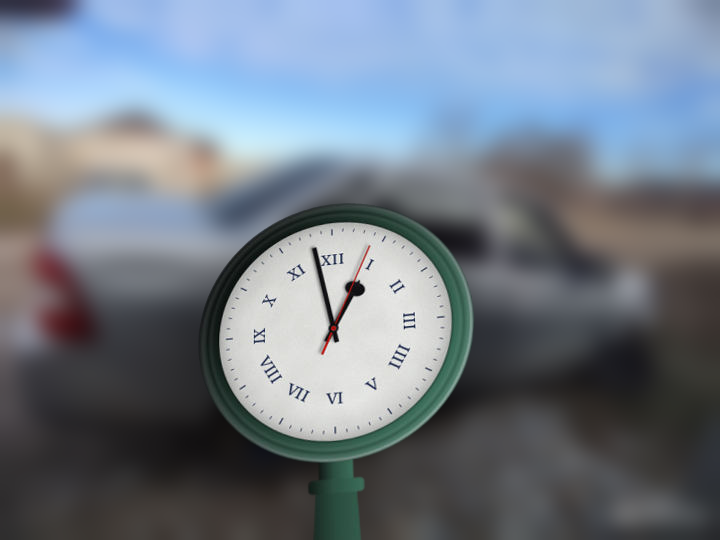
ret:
12:58:04
